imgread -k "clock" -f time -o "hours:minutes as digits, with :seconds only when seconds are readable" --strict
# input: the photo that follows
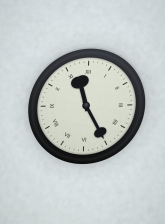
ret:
11:25
